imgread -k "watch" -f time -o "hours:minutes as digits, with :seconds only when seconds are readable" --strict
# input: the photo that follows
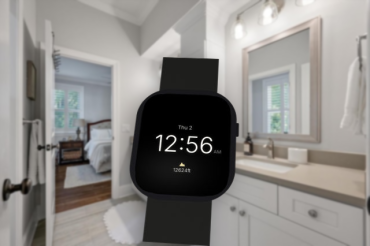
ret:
12:56
